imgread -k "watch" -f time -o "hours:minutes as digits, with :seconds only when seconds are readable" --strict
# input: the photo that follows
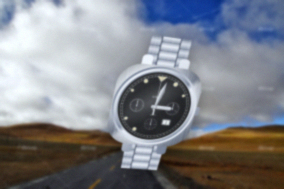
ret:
3:02
